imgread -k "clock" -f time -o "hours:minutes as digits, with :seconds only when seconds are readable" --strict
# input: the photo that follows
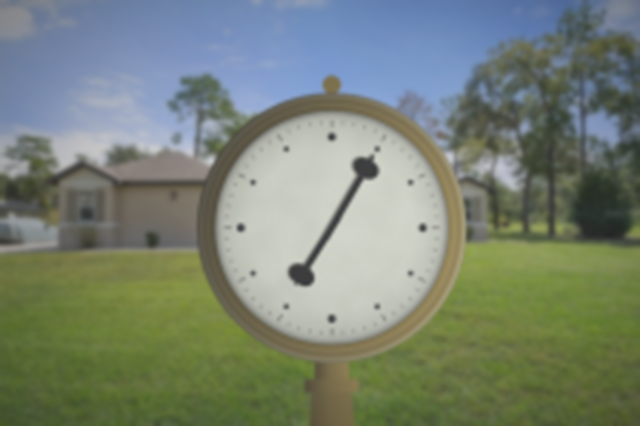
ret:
7:05
